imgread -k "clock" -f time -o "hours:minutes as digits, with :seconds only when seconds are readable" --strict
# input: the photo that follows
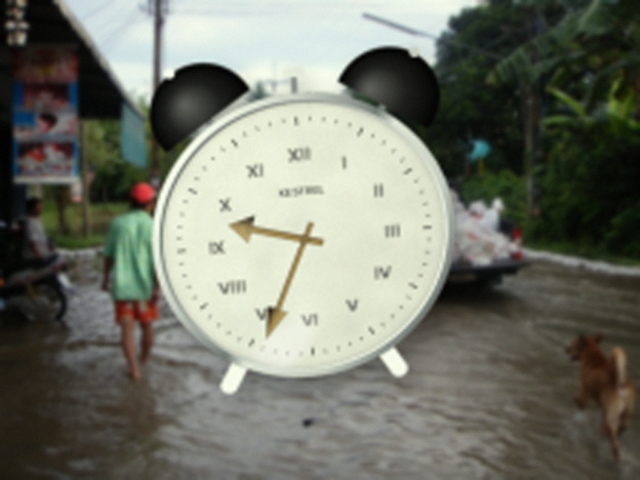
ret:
9:34
